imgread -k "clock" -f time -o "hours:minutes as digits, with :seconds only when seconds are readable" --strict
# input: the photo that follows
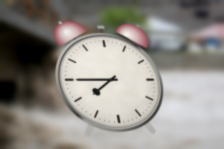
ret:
7:45
